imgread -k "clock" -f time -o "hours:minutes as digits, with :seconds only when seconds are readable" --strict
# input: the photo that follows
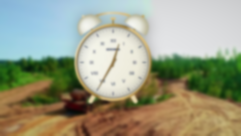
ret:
12:35
